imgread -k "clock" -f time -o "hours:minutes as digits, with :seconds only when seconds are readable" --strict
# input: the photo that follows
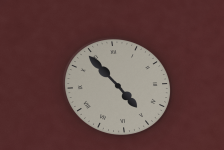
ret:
4:54
